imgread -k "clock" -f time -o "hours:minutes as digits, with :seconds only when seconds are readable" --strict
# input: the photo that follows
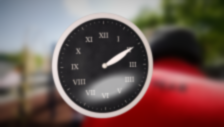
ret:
2:10
